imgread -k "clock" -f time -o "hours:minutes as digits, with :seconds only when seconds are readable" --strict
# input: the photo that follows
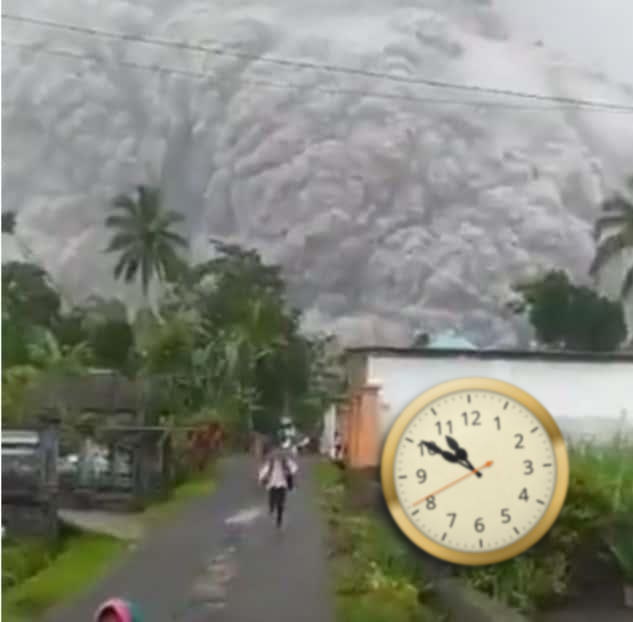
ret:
10:50:41
